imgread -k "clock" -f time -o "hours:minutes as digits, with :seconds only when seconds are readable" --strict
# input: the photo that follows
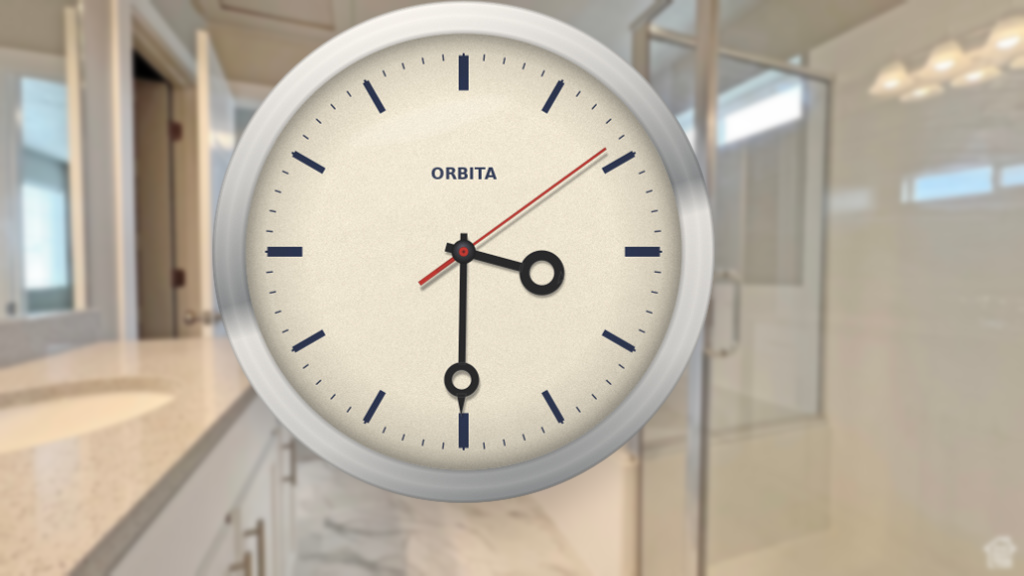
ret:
3:30:09
